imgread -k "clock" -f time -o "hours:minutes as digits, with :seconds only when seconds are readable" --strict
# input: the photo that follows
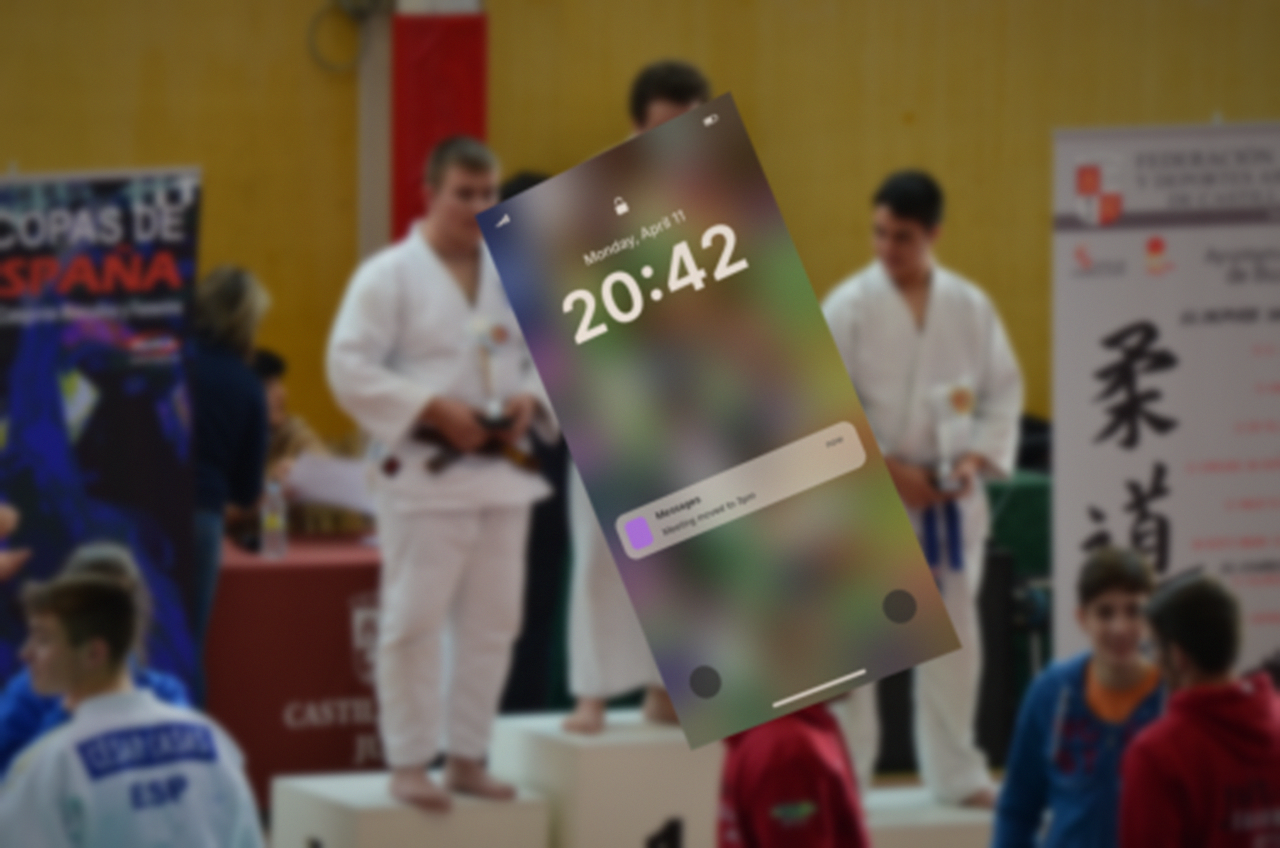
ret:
20:42
